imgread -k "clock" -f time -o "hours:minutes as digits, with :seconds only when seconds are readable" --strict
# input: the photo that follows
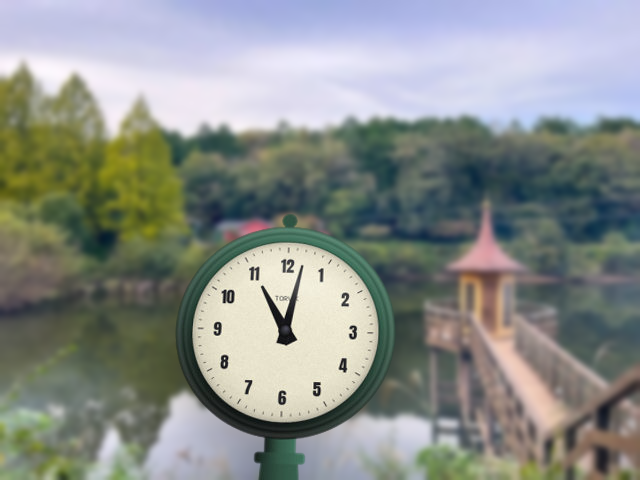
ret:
11:02
